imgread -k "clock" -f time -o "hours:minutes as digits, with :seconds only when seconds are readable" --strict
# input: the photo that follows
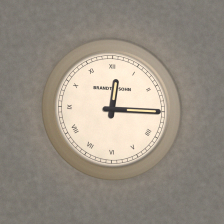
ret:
12:15
